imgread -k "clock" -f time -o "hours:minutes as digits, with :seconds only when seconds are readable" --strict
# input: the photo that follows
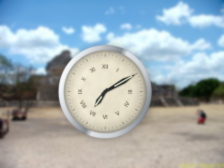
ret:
7:10
